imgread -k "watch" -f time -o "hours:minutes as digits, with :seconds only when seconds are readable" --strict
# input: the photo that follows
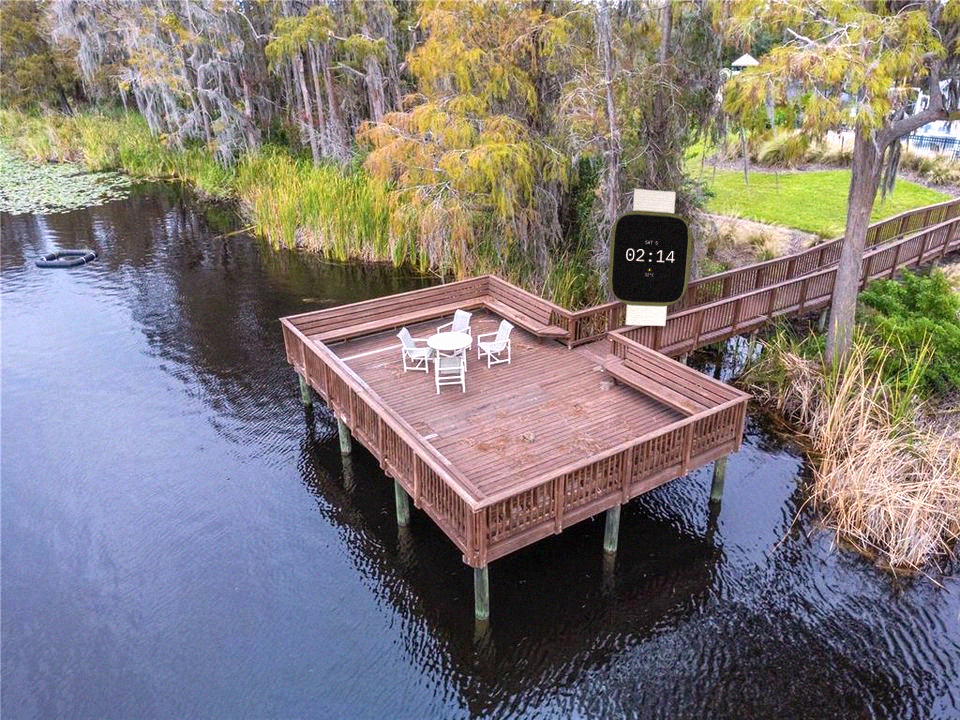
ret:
2:14
